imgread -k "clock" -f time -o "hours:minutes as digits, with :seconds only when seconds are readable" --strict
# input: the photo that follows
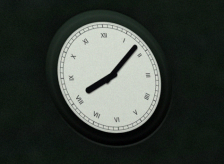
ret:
8:08
